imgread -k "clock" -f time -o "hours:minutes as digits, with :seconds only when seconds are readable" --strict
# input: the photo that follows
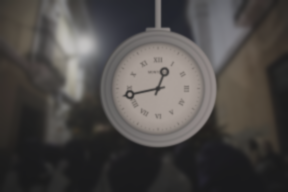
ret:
12:43
